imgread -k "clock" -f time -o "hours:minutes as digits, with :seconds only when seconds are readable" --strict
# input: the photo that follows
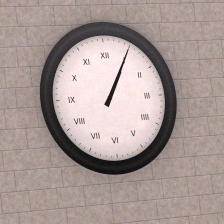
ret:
1:05
